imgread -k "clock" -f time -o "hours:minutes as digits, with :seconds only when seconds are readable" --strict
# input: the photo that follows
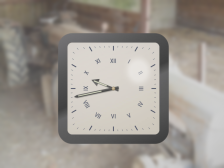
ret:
9:43
